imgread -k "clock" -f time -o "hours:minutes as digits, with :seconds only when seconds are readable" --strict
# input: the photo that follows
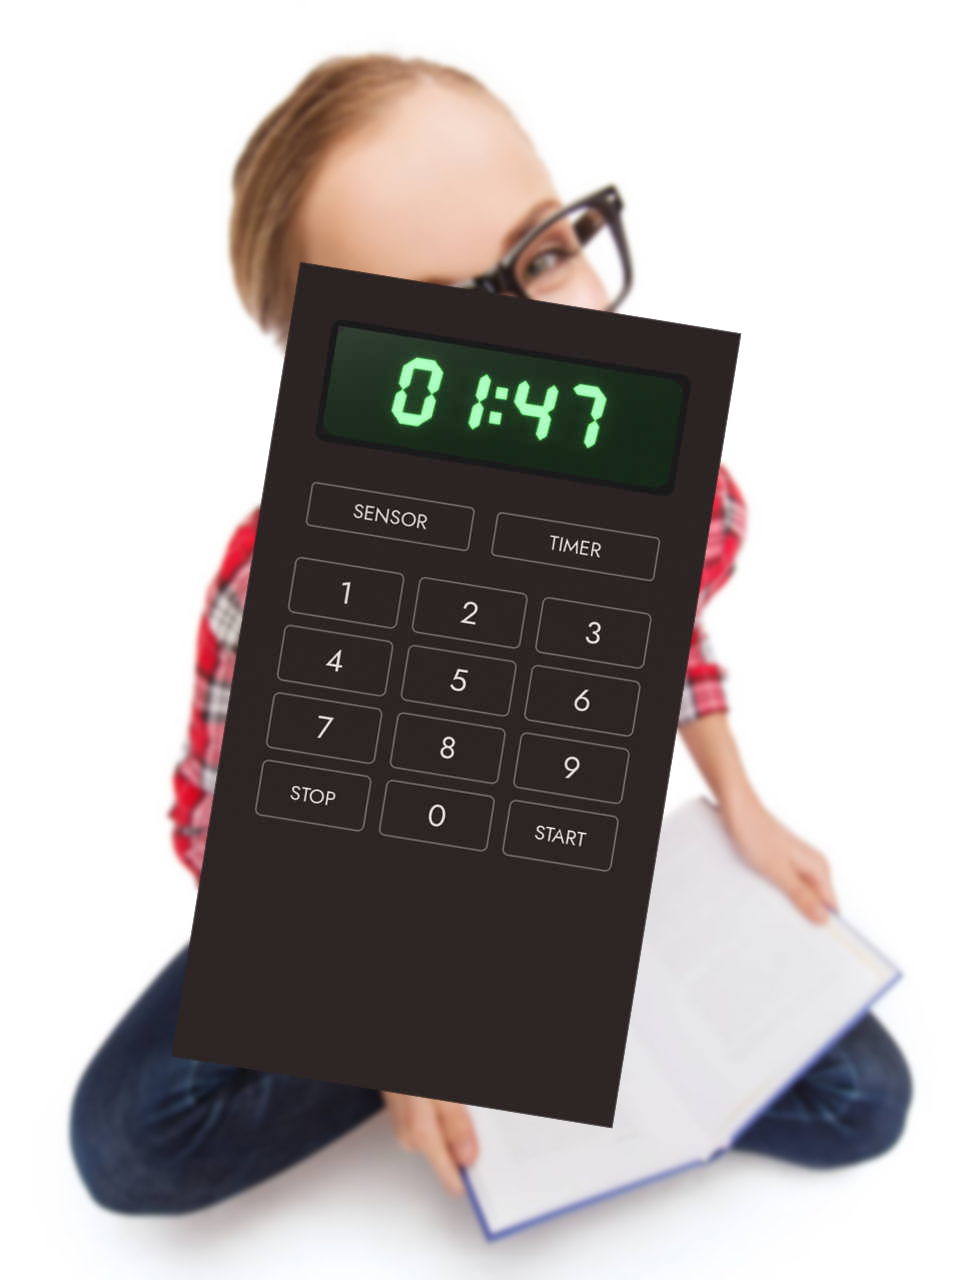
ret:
1:47
